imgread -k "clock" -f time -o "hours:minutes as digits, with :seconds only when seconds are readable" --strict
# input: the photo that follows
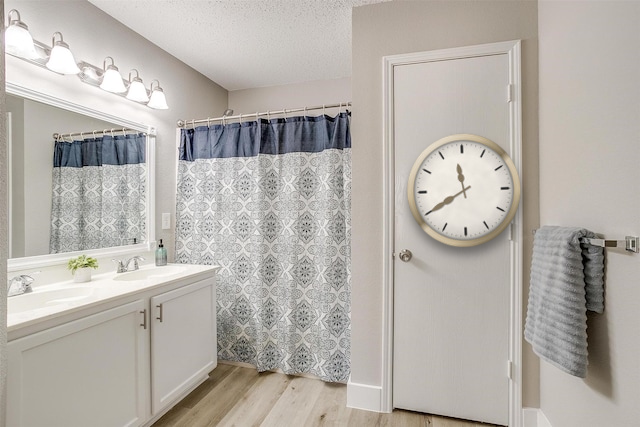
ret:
11:40
